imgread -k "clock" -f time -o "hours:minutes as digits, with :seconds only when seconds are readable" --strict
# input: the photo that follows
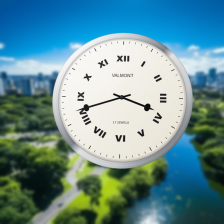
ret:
3:42
